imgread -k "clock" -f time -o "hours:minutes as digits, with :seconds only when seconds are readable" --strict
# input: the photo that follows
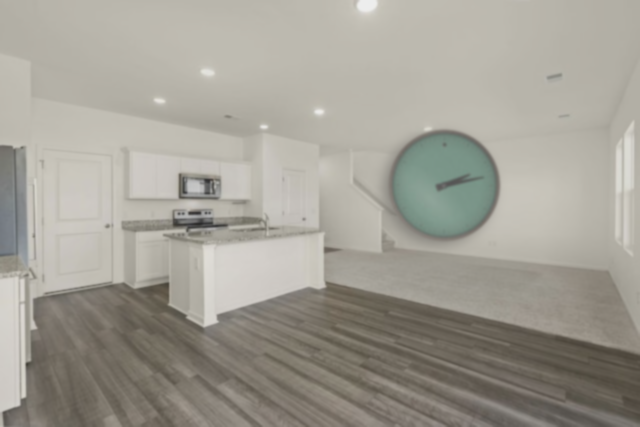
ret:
2:13
